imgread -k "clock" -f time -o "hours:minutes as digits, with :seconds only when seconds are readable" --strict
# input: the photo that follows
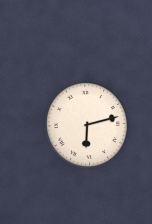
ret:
6:13
